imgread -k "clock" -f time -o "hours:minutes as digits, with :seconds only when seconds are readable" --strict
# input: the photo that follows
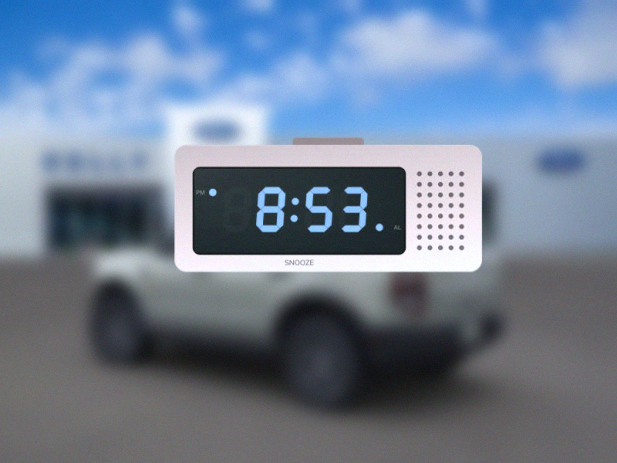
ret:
8:53
